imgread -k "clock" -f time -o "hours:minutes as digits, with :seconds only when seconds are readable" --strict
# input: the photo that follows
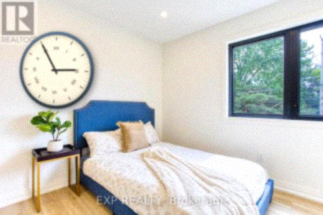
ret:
2:55
